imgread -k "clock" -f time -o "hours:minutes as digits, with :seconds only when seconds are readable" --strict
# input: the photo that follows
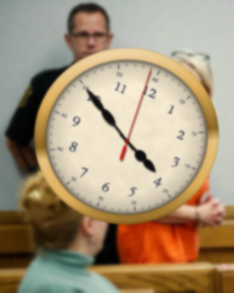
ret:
3:49:59
